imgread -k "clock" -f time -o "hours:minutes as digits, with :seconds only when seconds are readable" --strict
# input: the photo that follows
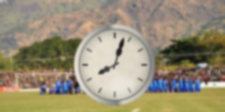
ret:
8:03
